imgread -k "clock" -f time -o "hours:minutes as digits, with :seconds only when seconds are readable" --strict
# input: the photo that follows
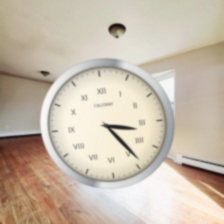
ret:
3:24
